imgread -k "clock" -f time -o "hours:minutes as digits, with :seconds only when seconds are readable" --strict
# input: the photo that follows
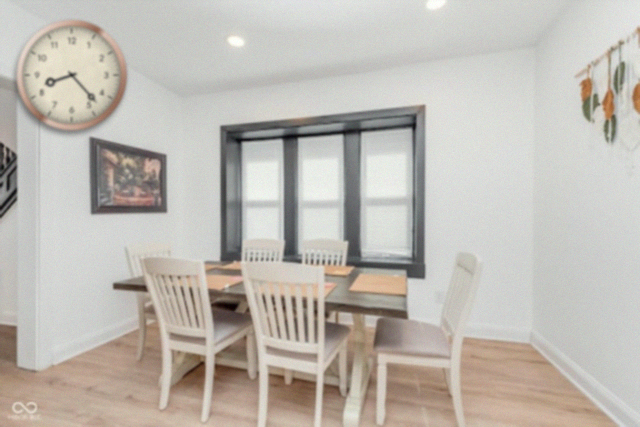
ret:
8:23
